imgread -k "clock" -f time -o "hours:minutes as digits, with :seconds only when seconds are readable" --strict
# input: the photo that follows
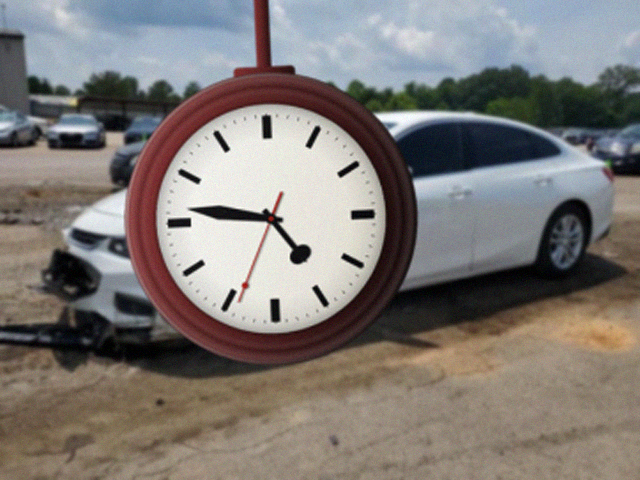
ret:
4:46:34
